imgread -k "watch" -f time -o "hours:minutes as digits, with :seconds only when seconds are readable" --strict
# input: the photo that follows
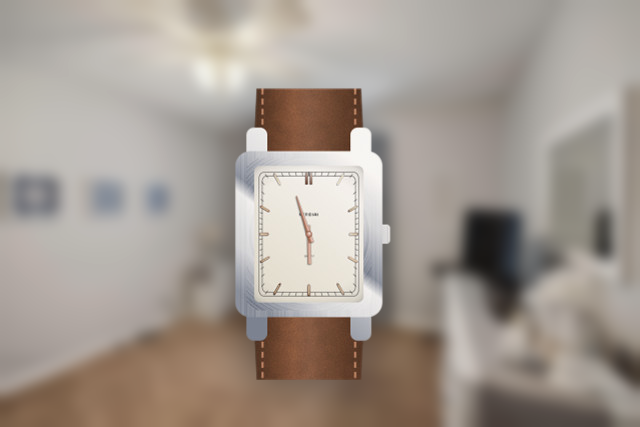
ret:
5:57
